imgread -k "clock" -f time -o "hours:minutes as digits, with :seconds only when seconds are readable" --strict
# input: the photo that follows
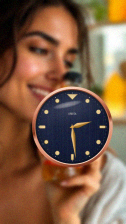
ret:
2:29
